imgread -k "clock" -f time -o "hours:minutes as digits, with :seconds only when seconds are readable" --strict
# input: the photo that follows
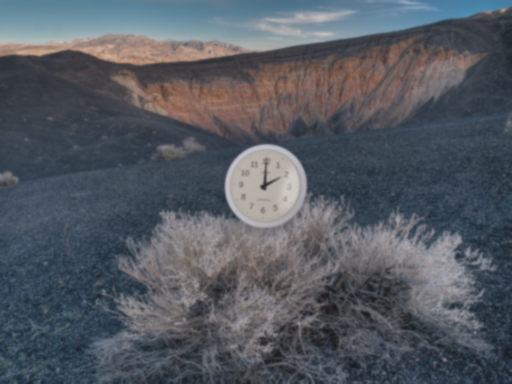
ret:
2:00
